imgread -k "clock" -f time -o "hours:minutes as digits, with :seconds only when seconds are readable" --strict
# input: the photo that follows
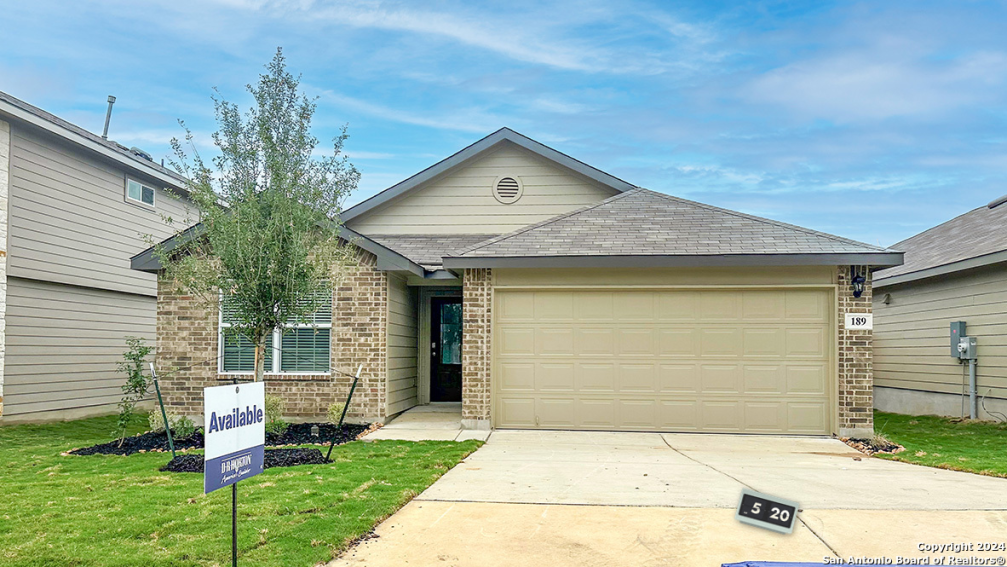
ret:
5:20
